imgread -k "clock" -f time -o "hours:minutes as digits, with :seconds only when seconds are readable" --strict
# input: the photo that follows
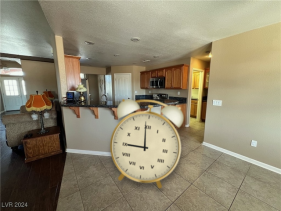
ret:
8:59
